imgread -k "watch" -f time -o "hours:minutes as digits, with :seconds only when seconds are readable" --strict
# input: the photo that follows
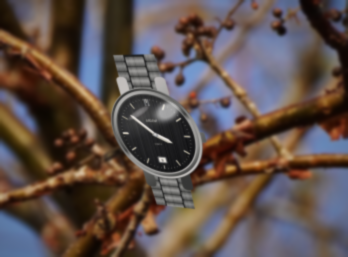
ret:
3:52
